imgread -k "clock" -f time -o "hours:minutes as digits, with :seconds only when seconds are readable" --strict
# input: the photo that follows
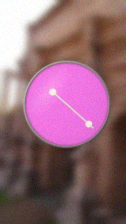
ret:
10:22
